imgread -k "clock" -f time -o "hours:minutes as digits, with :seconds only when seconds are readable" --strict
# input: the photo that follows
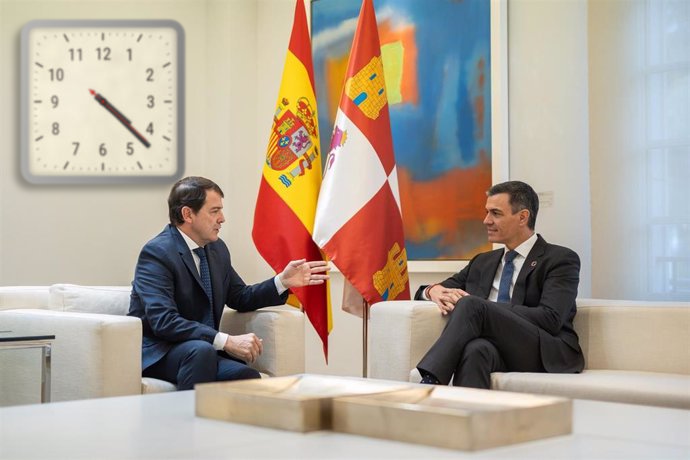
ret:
4:22:22
